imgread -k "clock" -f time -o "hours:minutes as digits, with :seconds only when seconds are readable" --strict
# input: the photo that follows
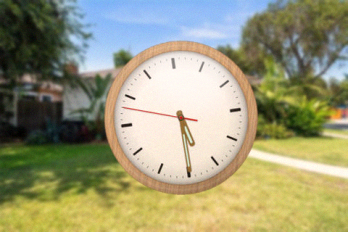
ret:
5:29:48
